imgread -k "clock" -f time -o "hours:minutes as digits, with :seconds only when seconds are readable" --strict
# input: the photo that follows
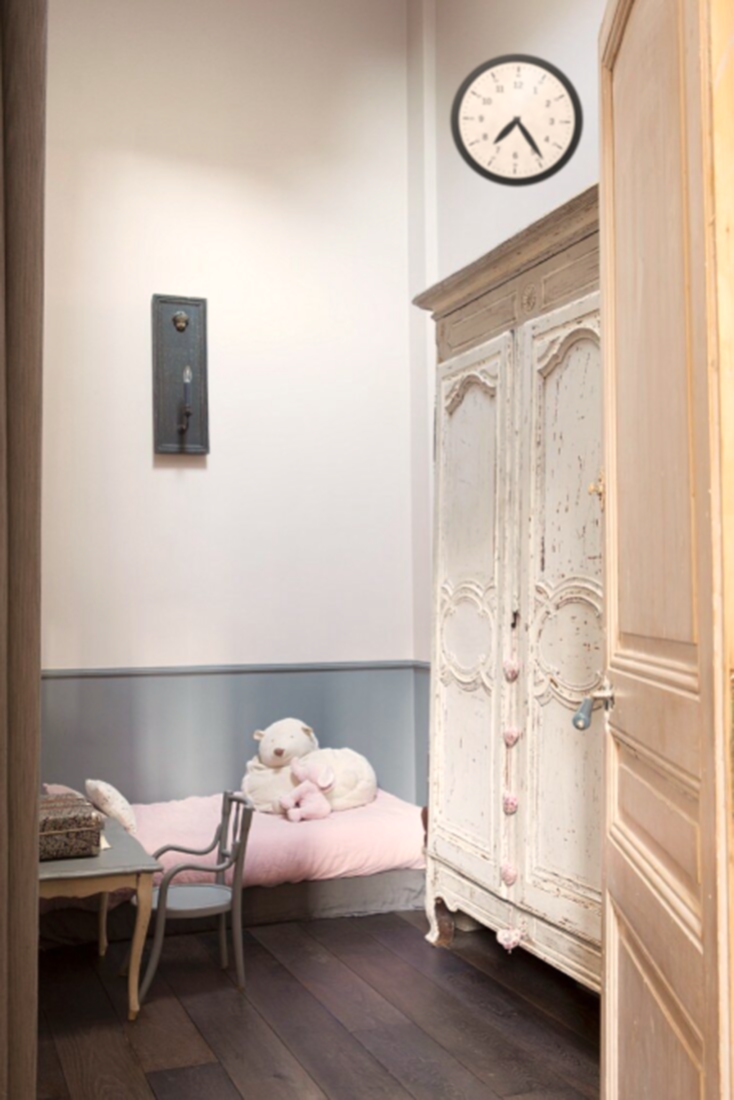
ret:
7:24
